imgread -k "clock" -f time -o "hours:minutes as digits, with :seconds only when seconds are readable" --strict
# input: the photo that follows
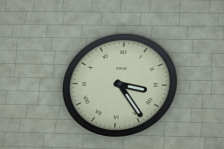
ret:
3:24
